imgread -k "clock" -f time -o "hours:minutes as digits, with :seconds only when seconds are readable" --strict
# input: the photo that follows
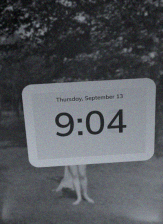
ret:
9:04
